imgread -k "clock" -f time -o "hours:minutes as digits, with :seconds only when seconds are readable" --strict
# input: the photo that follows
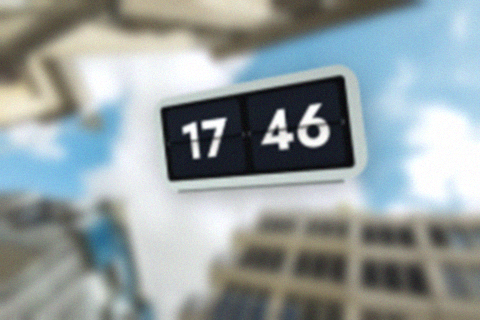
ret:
17:46
